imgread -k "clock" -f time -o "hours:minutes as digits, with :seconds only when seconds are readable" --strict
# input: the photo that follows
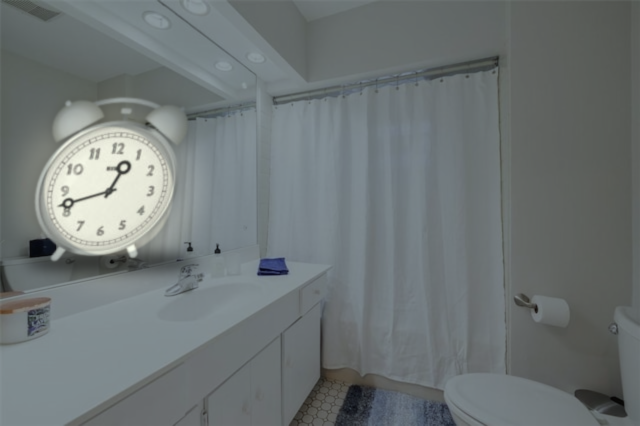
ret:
12:42
